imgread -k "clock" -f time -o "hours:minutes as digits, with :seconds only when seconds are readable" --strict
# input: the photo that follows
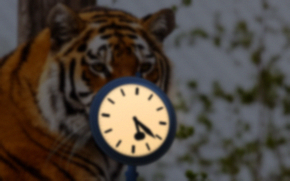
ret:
5:21
